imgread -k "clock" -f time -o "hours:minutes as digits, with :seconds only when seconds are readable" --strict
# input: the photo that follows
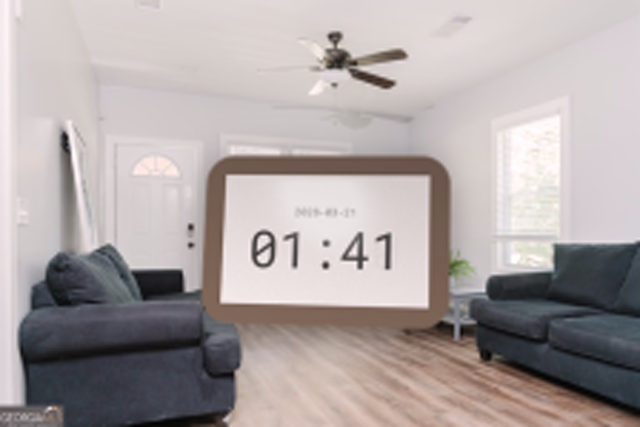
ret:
1:41
